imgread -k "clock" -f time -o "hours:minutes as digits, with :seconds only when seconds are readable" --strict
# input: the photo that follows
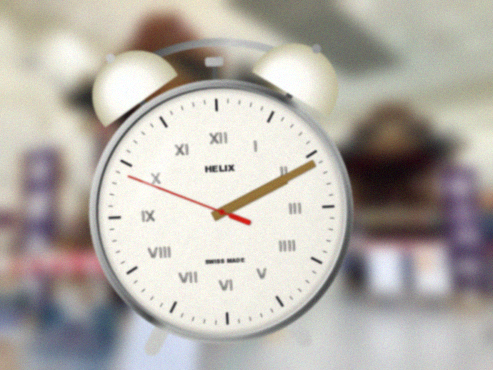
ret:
2:10:49
